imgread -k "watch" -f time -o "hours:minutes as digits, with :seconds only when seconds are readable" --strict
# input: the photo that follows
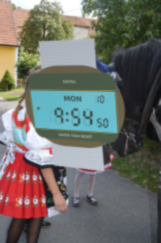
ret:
9:54
